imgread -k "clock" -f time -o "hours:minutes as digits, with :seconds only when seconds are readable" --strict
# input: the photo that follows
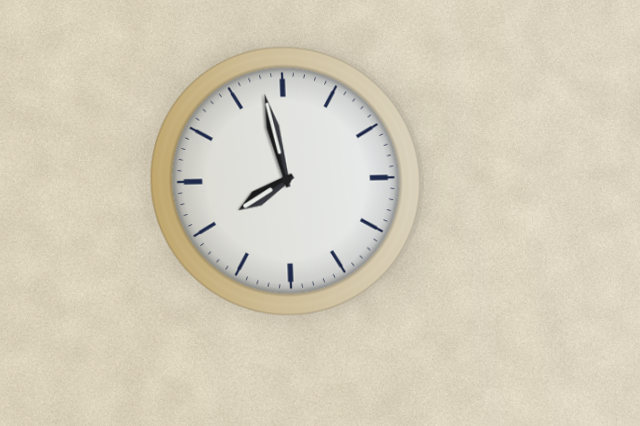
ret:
7:58
